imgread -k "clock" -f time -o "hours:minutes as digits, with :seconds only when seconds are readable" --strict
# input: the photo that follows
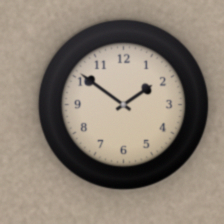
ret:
1:51
